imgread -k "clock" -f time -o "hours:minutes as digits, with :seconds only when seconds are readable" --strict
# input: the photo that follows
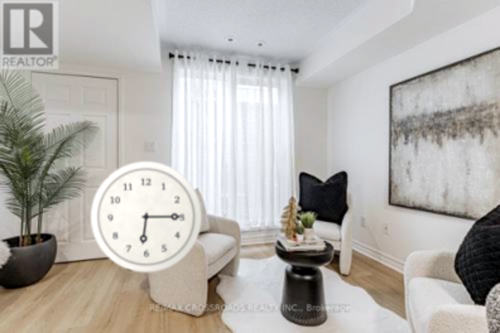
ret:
6:15
